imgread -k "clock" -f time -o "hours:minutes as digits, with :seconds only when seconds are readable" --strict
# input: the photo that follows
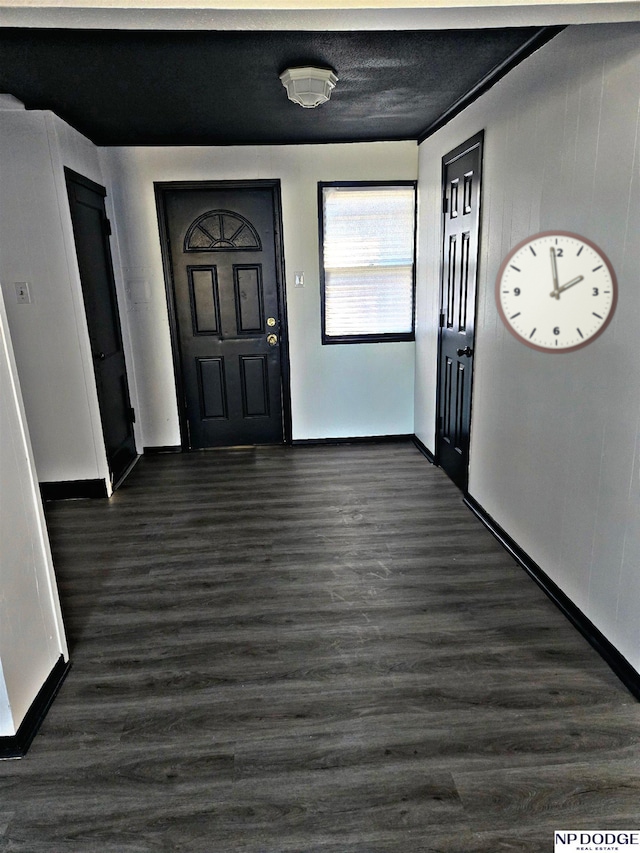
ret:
1:59
